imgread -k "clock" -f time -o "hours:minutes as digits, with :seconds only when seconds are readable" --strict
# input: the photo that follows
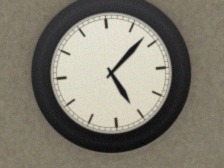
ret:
5:08
